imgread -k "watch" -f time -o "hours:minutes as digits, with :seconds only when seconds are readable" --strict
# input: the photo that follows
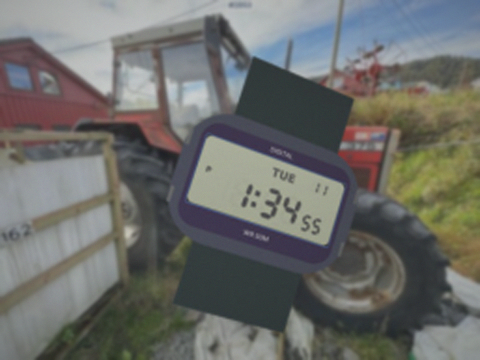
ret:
1:34:55
